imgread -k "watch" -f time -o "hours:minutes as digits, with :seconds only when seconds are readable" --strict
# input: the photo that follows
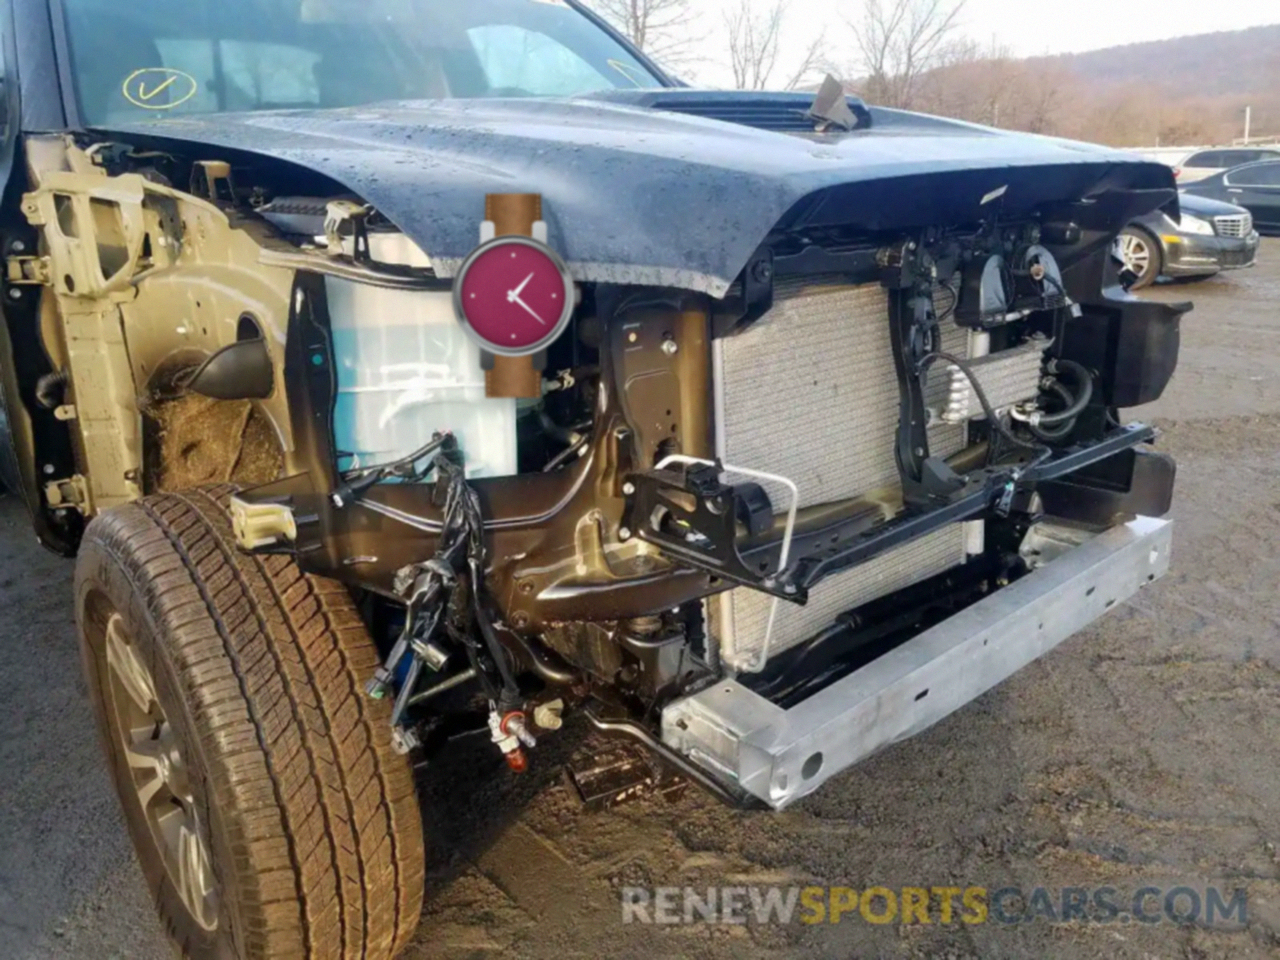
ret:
1:22
